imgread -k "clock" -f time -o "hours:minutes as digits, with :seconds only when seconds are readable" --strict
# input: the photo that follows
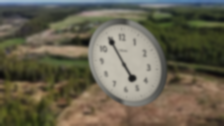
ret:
4:55
